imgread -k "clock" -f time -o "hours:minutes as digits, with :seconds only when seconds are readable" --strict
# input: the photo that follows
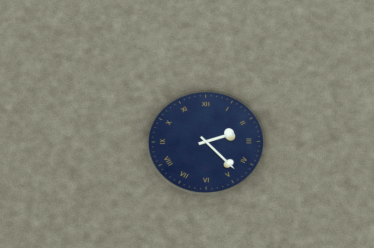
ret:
2:23
